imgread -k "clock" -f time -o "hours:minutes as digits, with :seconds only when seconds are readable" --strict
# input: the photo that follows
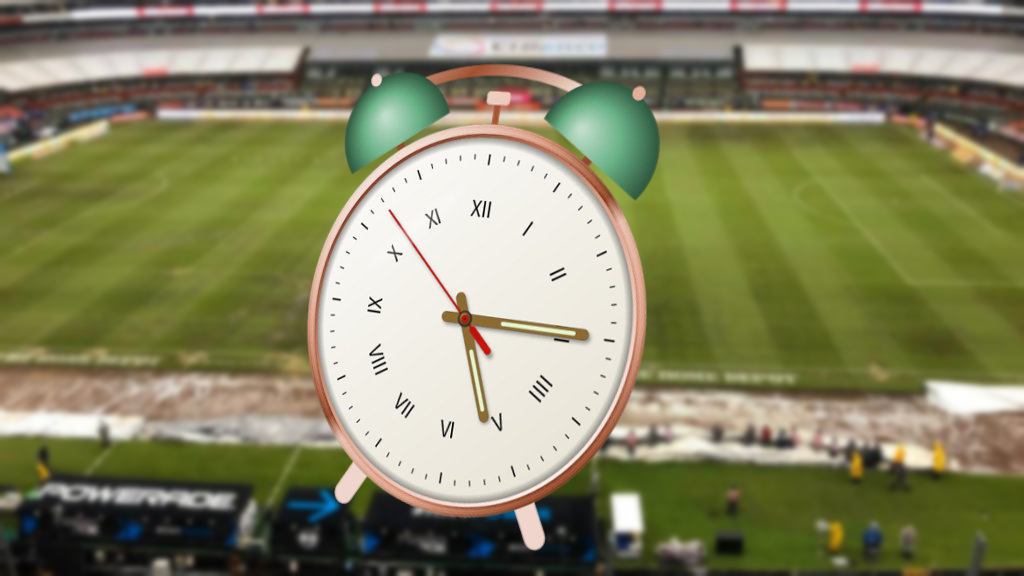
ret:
5:14:52
